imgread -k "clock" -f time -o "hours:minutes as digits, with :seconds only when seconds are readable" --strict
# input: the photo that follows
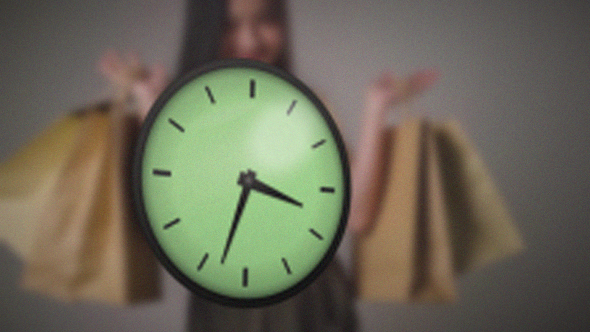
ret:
3:33
